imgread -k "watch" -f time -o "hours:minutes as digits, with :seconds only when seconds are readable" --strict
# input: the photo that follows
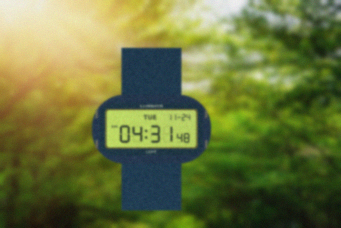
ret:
4:31
